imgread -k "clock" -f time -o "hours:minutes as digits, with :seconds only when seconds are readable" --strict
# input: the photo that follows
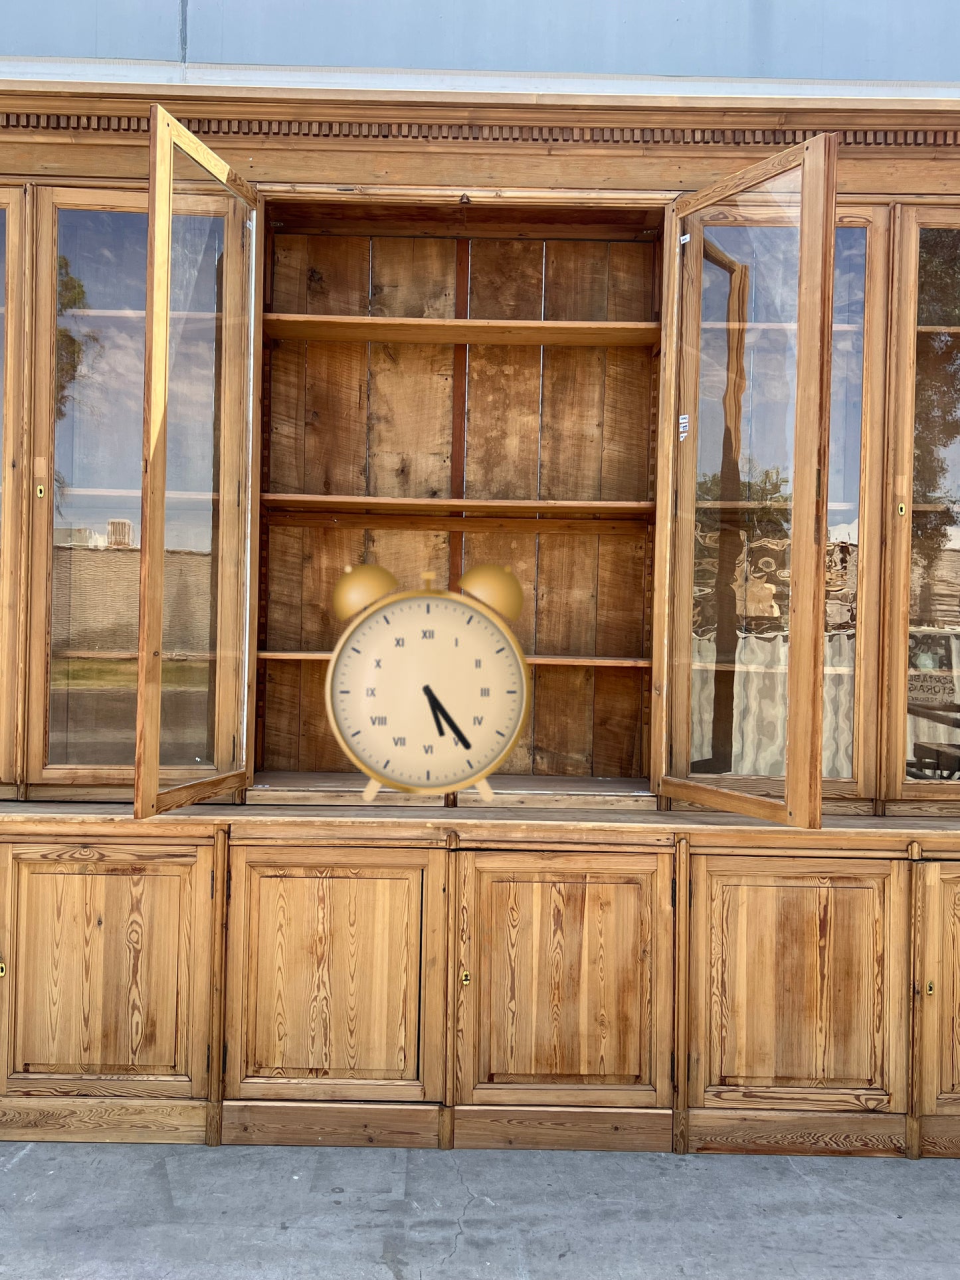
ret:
5:24
